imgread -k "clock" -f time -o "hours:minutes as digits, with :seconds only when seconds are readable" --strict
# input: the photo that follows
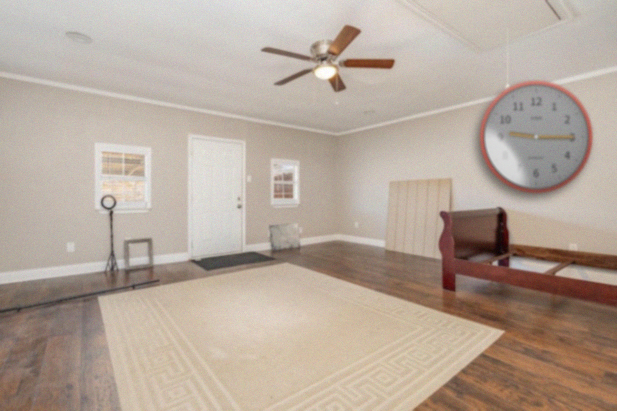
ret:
9:15
